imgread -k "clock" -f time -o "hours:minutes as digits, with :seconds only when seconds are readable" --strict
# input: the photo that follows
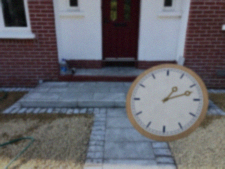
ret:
1:12
